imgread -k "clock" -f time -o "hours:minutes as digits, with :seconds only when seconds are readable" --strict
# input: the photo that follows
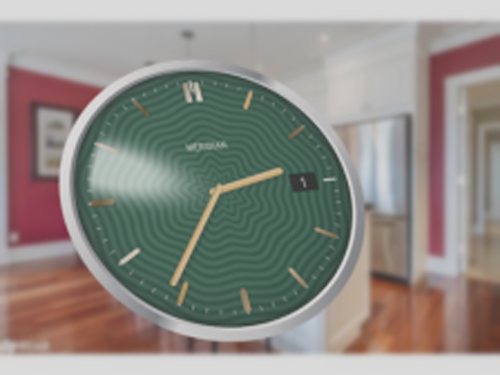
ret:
2:36
